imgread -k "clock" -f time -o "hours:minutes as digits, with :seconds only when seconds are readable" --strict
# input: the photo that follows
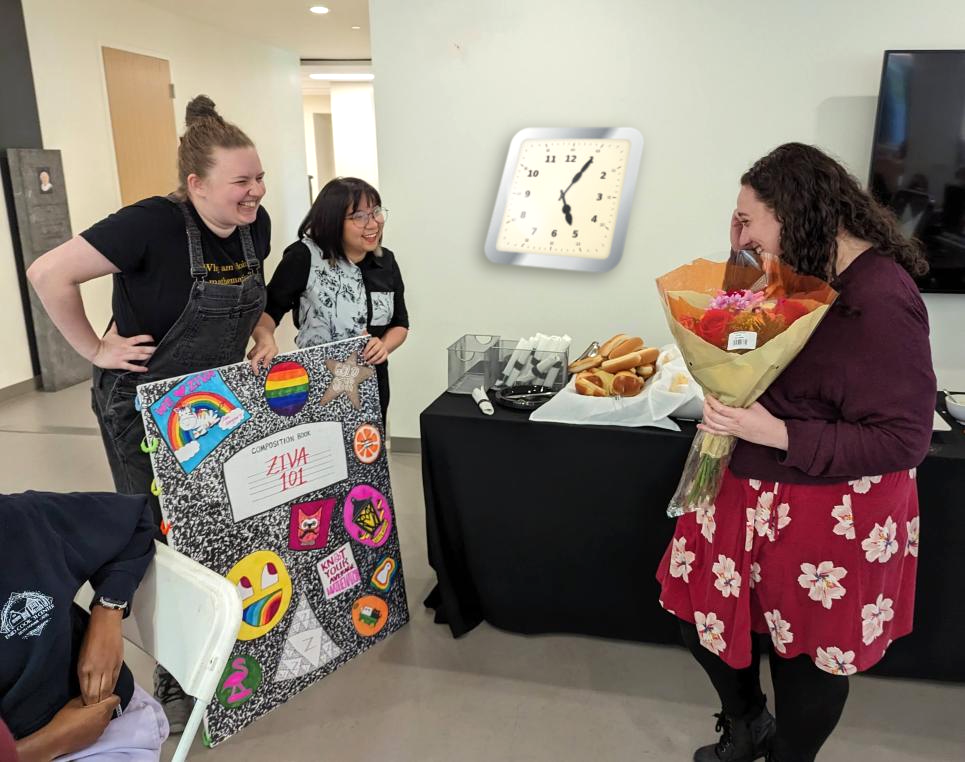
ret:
5:05
